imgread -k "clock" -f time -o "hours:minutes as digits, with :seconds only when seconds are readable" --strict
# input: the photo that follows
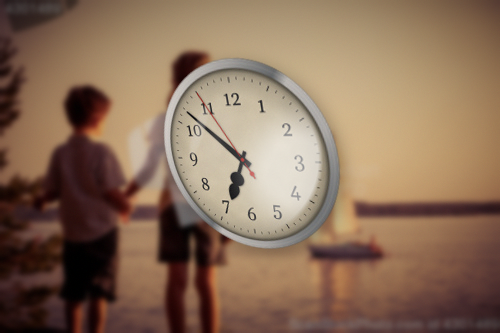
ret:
6:51:55
